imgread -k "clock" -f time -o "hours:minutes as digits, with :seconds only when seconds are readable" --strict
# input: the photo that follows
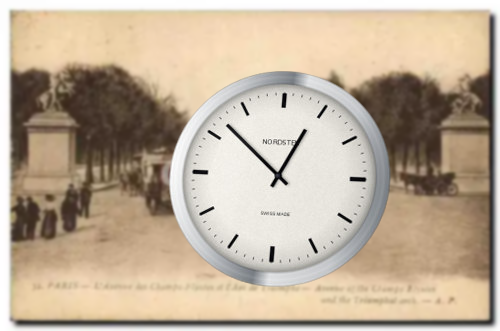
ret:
12:52
